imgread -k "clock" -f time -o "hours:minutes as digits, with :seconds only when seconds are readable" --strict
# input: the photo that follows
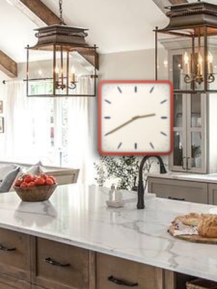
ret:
2:40
